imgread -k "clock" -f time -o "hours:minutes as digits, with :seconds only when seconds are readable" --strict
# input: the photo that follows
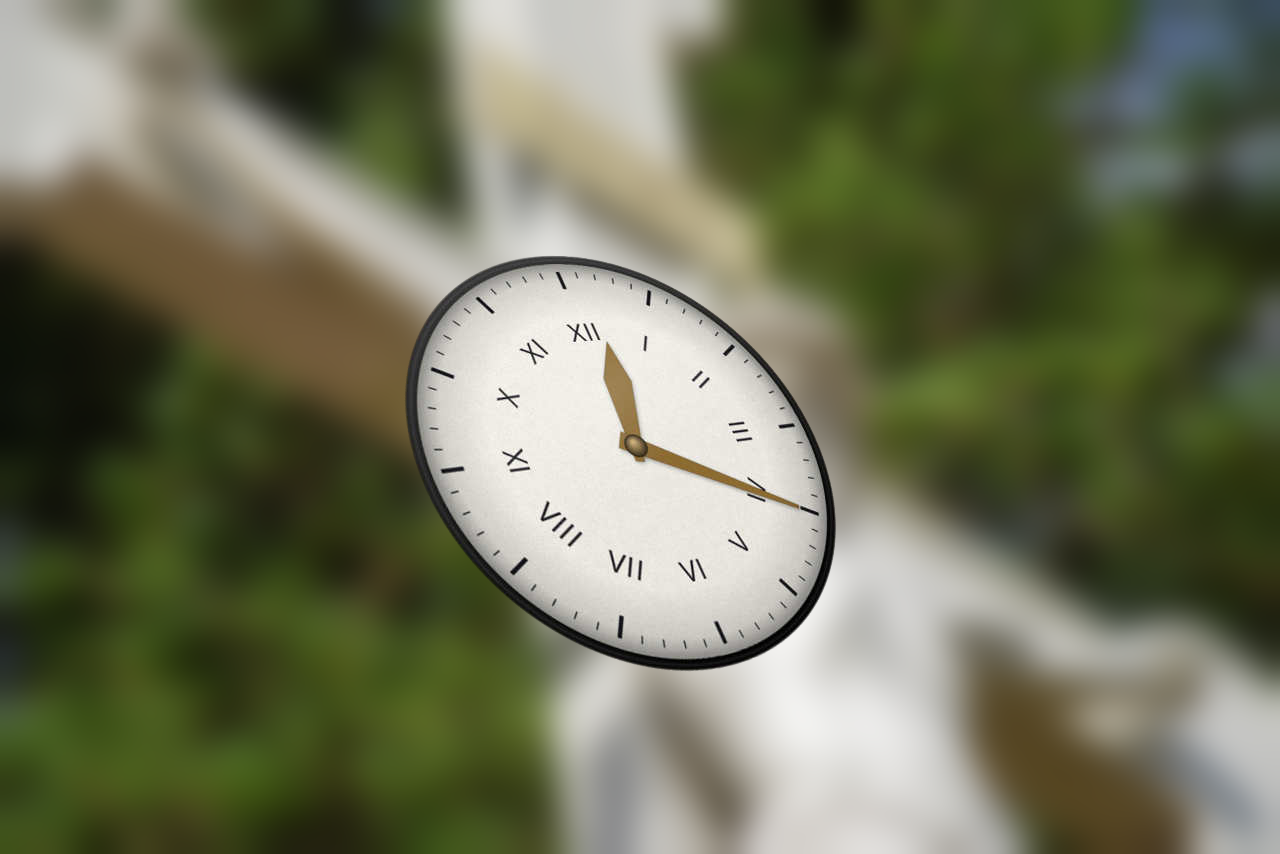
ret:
12:20
